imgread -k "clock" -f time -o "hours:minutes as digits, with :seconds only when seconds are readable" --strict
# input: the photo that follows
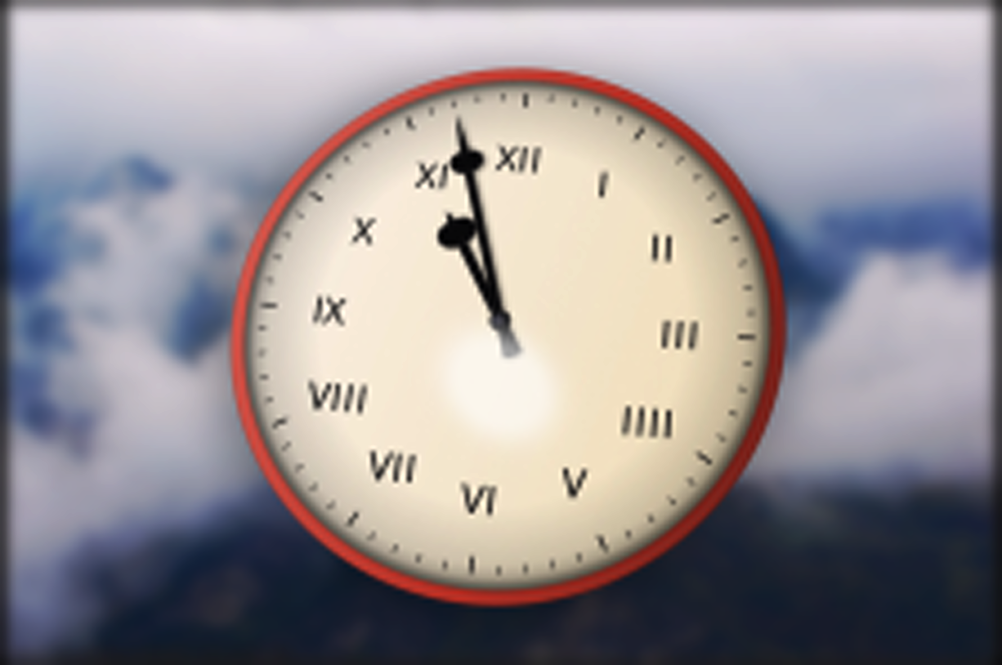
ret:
10:57
